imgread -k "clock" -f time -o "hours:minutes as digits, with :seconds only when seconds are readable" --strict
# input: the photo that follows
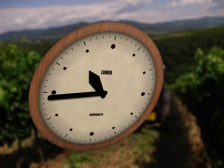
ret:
10:44
